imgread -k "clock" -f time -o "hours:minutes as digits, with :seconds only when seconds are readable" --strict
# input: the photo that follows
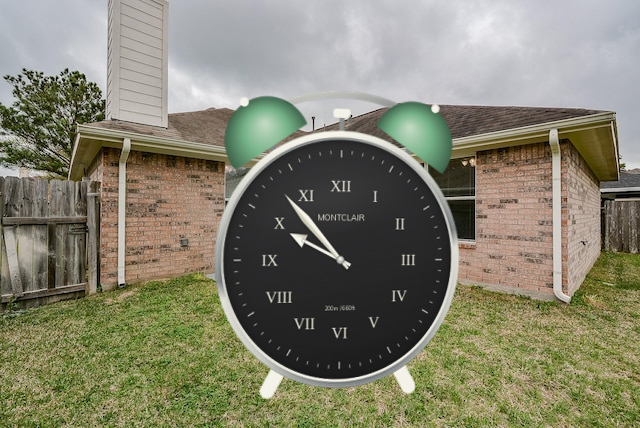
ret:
9:53
